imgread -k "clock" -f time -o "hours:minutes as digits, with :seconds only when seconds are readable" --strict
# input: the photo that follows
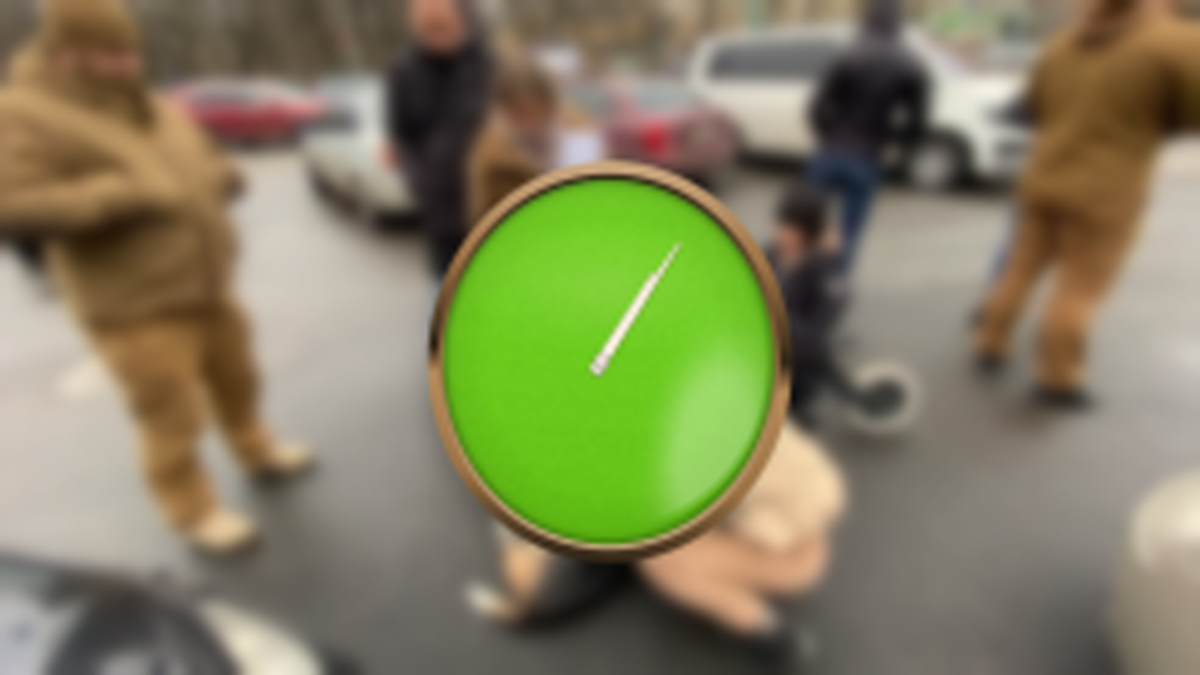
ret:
1:06
